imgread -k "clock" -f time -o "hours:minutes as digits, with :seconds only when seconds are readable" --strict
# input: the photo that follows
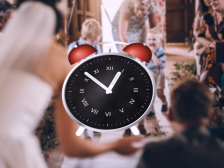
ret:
12:52
